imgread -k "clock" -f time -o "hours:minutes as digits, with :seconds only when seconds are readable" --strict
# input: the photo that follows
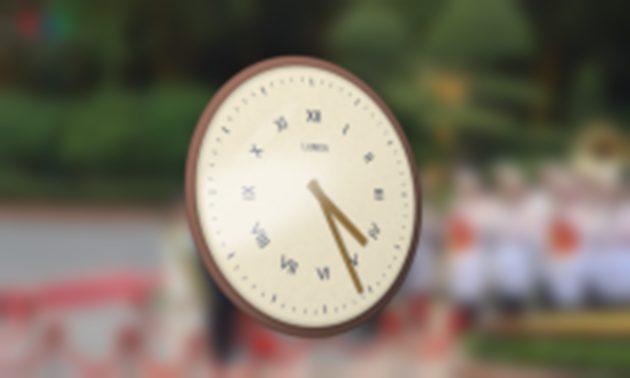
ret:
4:26
